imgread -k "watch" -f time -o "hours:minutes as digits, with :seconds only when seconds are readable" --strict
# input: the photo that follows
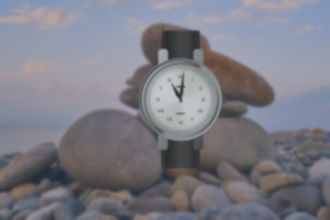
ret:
11:01
